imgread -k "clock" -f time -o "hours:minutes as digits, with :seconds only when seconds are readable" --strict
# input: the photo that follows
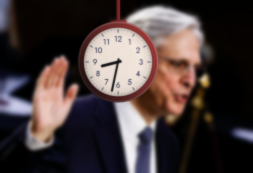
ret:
8:32
